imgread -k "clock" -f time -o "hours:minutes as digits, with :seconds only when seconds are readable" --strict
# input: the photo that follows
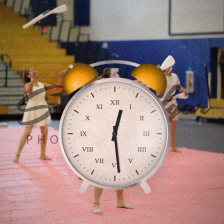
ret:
12:29
